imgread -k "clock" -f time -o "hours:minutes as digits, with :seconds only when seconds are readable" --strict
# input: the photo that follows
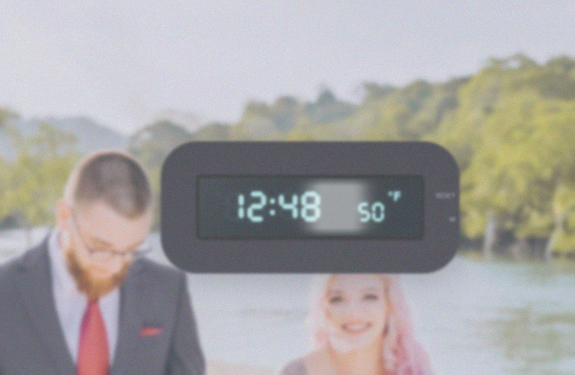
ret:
12:48
